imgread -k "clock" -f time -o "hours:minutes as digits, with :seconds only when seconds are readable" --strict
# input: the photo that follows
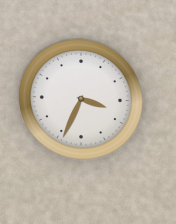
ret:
3:34
